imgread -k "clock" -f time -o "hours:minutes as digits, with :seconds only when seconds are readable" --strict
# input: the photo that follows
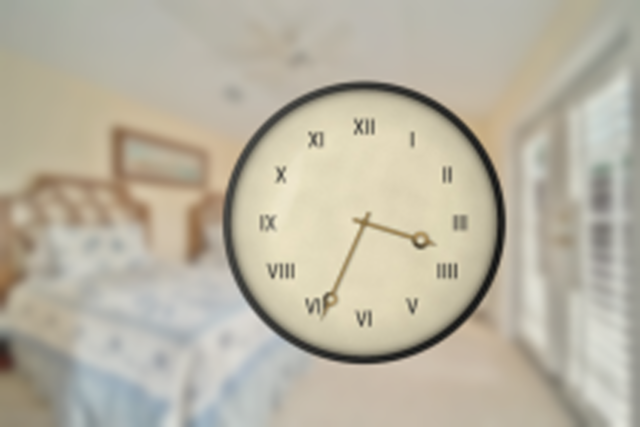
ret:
3:34
